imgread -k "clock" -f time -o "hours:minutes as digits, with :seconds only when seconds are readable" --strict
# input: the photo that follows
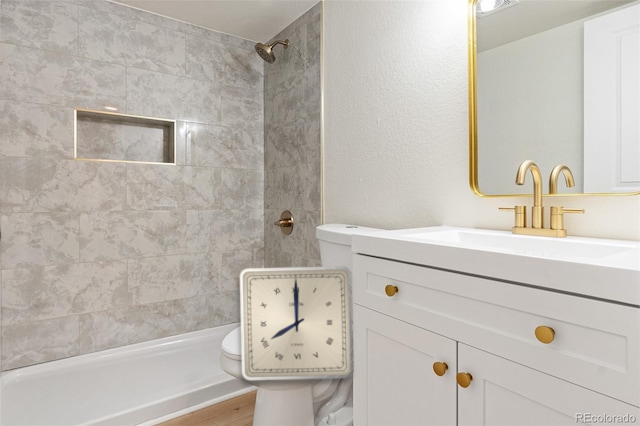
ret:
8:00
